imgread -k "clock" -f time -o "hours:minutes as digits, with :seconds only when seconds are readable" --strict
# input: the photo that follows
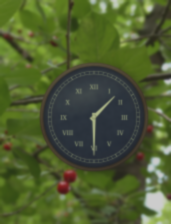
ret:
1:30
